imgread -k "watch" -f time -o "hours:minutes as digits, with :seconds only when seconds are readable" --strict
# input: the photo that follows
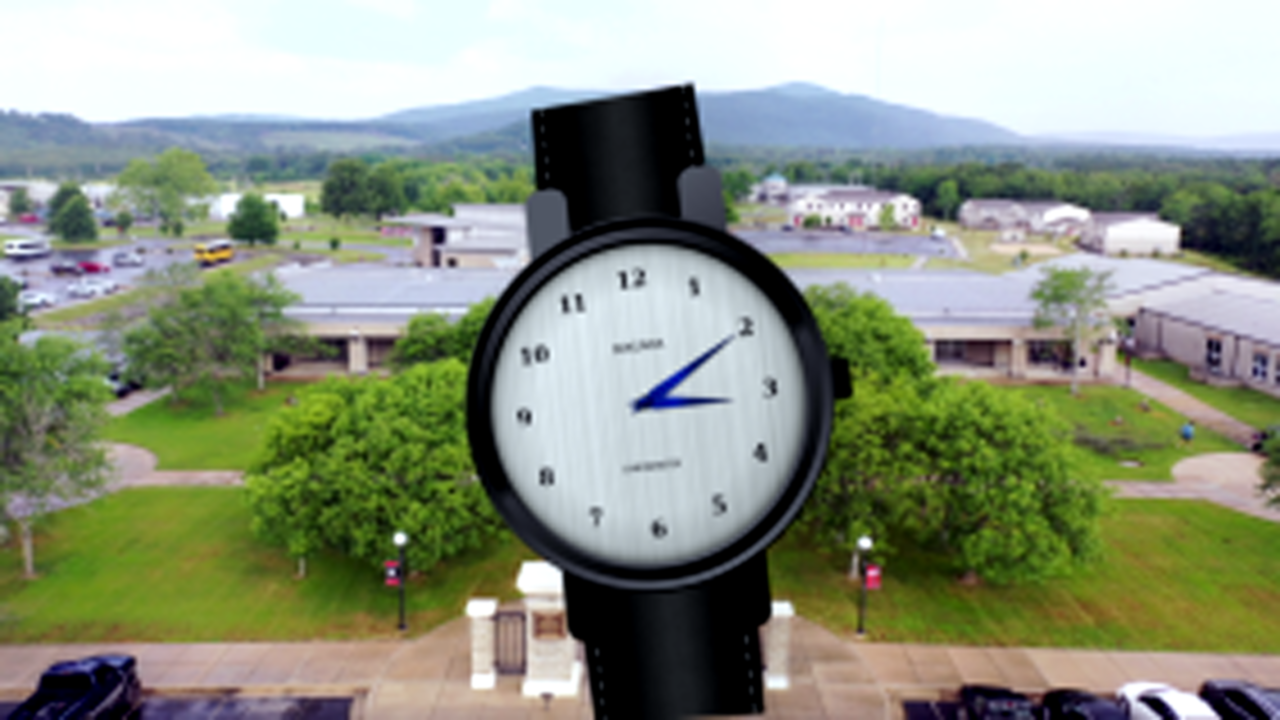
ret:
3:10
